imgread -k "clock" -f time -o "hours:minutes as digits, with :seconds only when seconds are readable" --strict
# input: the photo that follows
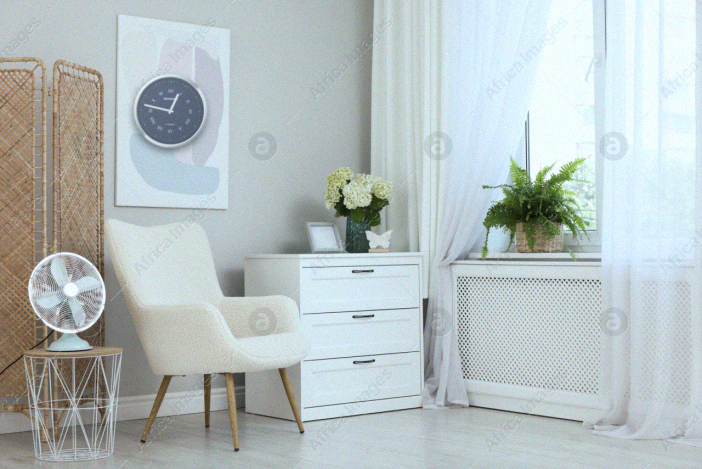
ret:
12:47
